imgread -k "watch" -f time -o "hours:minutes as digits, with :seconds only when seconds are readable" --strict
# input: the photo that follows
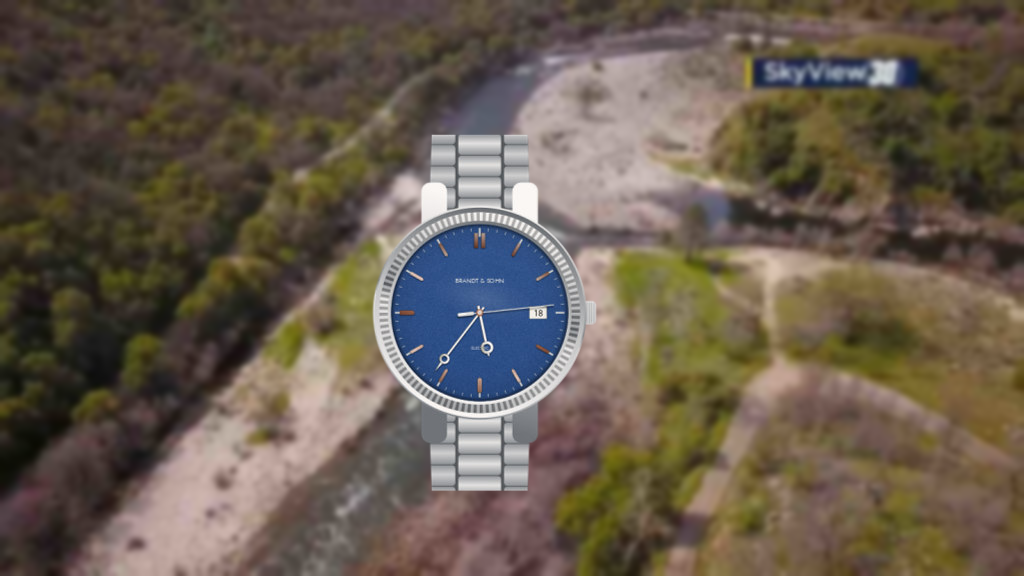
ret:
5:36:14
